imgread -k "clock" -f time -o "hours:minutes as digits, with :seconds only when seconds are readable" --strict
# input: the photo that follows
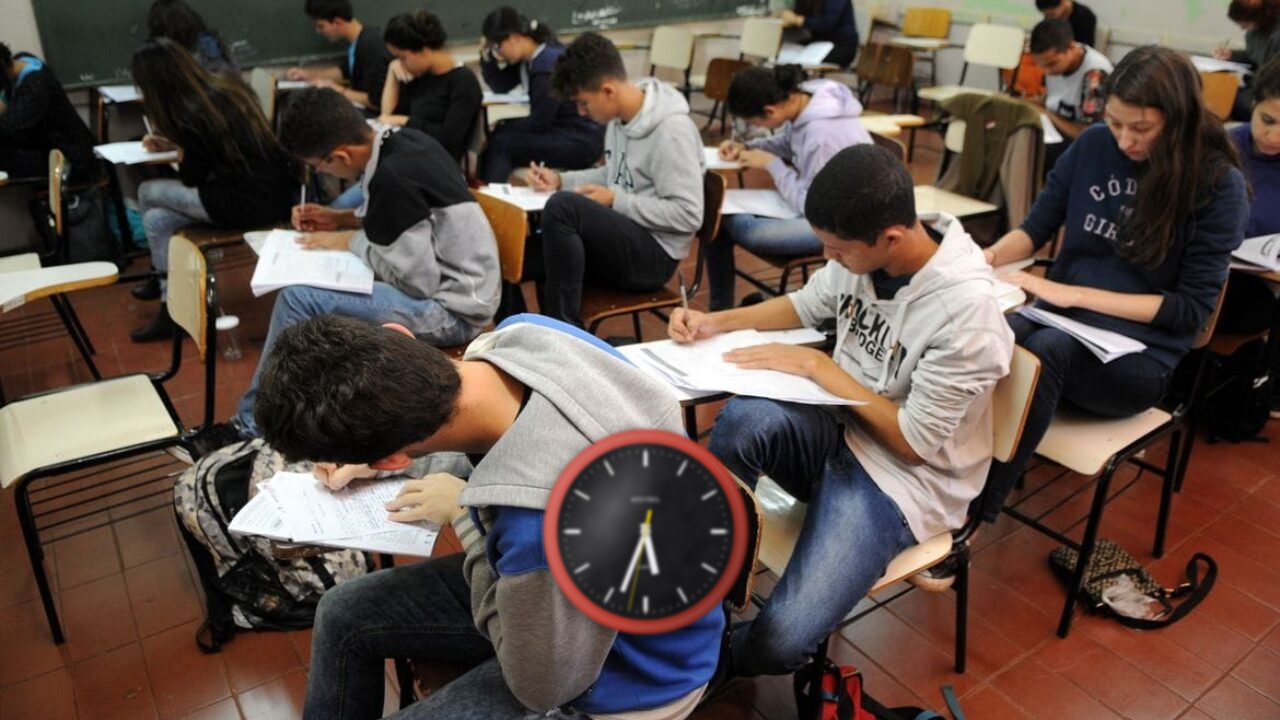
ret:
5:33:32
